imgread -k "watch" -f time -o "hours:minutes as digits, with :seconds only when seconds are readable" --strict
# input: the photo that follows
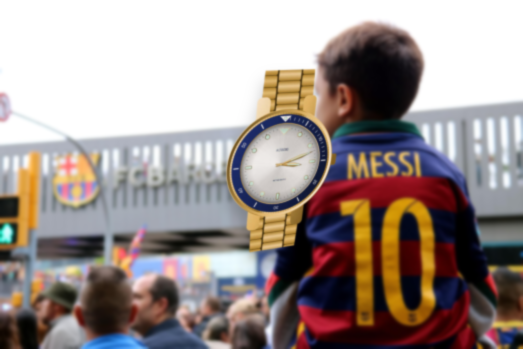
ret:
3:12
